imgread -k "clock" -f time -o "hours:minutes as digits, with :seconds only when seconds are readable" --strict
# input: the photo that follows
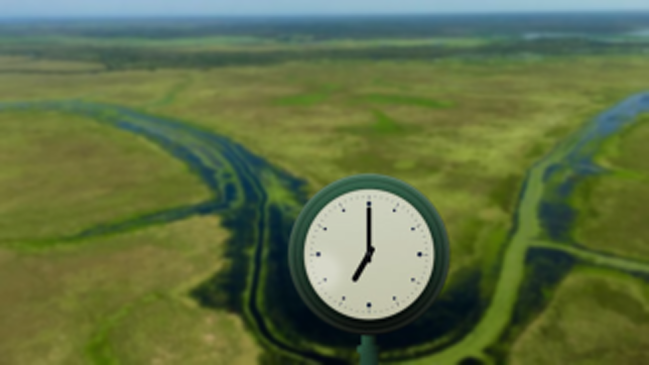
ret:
7:00
